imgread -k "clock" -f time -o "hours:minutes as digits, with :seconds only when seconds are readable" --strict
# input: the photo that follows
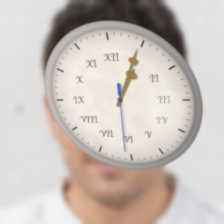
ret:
1:04:31
